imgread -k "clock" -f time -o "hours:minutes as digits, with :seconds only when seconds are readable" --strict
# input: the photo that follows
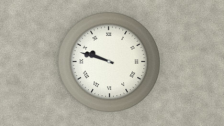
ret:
9:48
